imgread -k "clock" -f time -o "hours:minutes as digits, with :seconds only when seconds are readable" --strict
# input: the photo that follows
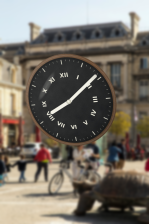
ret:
8:09
